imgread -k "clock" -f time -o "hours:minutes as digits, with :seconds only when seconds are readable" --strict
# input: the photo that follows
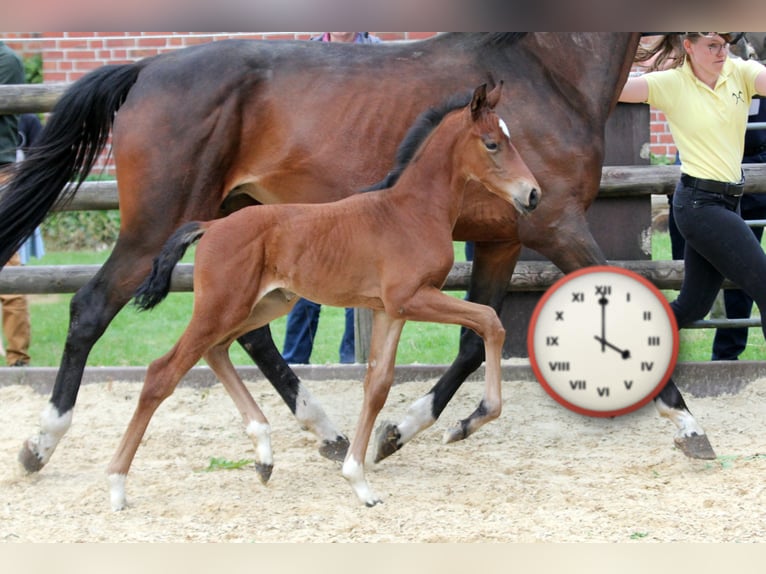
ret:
4:00
